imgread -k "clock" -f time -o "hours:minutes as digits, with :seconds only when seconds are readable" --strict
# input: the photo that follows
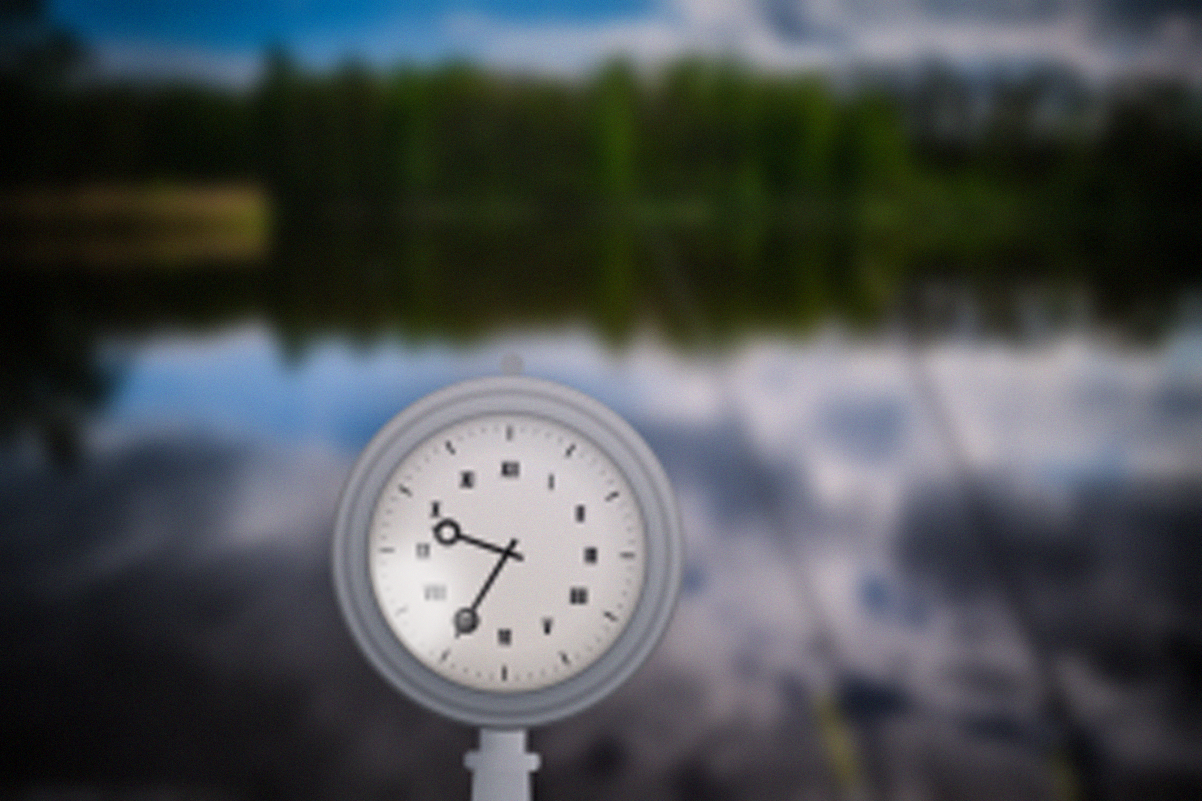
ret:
9:35
